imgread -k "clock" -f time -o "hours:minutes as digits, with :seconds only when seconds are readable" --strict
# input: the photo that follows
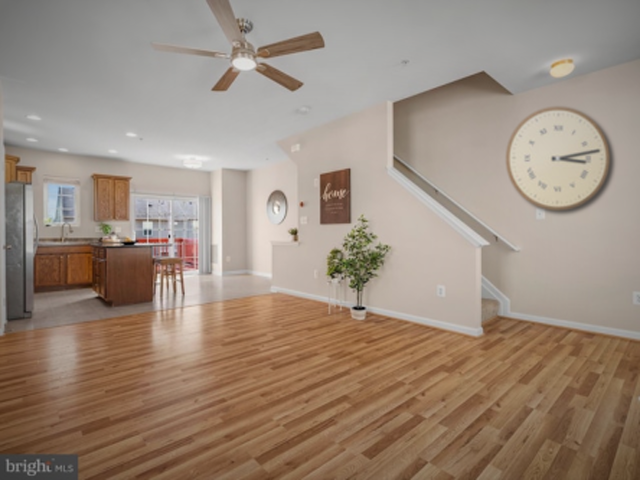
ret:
3:13
